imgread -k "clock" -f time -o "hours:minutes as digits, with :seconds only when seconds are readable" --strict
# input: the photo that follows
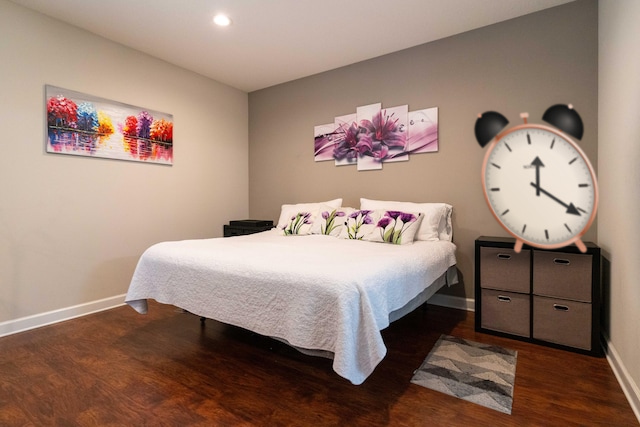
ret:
12:21
